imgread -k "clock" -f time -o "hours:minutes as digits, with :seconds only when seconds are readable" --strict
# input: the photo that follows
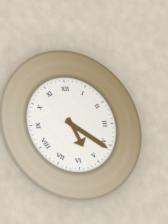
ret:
5:21
